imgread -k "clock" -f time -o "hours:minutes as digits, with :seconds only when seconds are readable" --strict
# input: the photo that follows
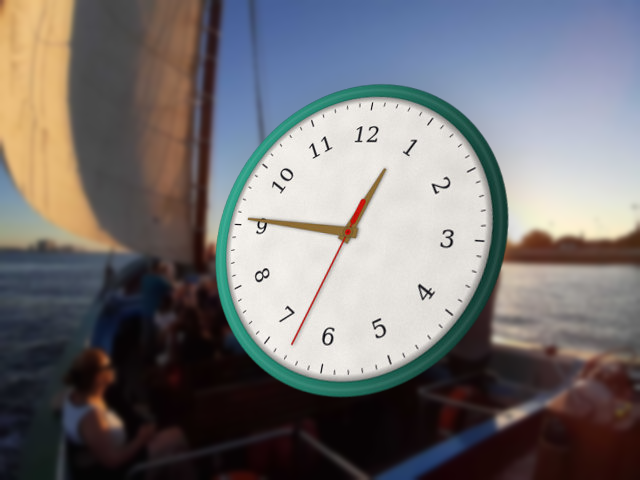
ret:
12:45:33
